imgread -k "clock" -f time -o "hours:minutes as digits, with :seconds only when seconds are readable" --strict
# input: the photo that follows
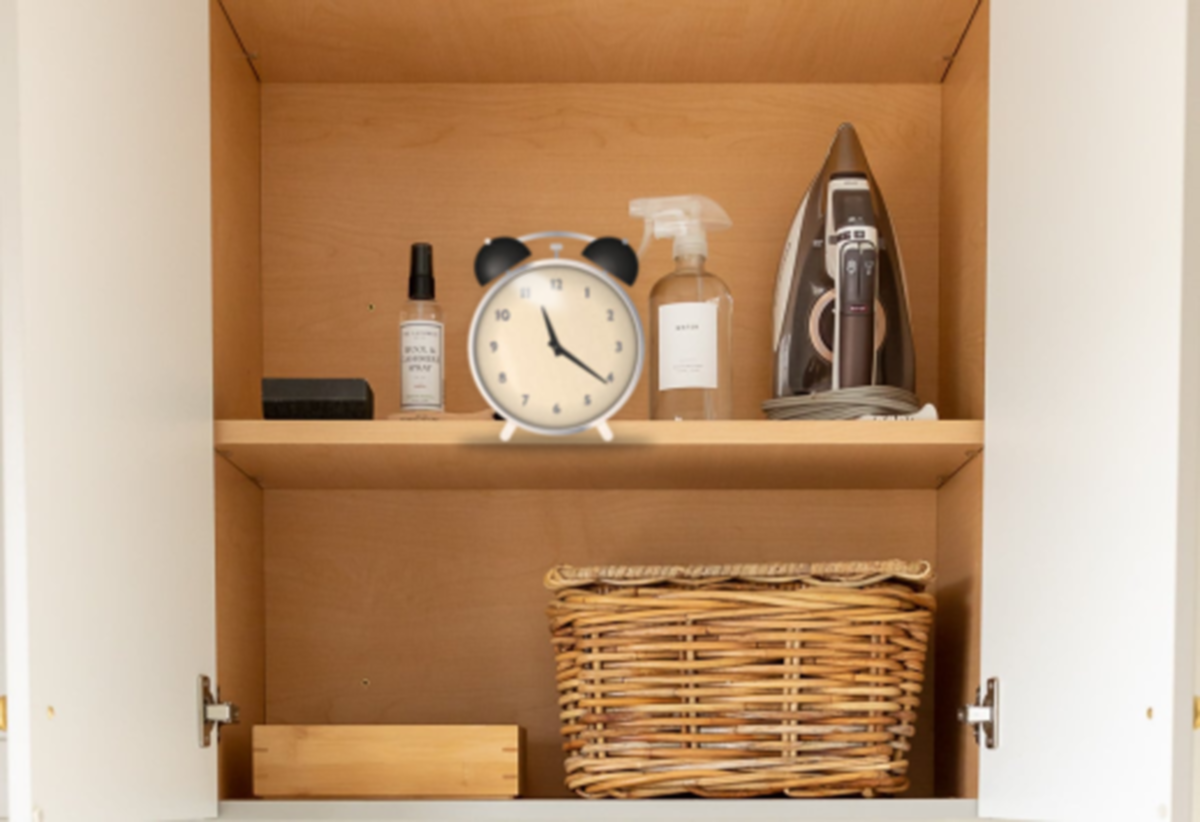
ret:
11:21
